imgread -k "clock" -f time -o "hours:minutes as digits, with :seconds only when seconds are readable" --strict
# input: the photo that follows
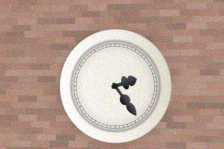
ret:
2:24
